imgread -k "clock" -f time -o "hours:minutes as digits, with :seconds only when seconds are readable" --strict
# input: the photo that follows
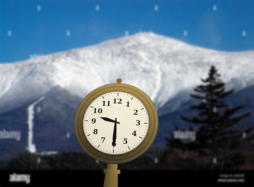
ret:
9:30
